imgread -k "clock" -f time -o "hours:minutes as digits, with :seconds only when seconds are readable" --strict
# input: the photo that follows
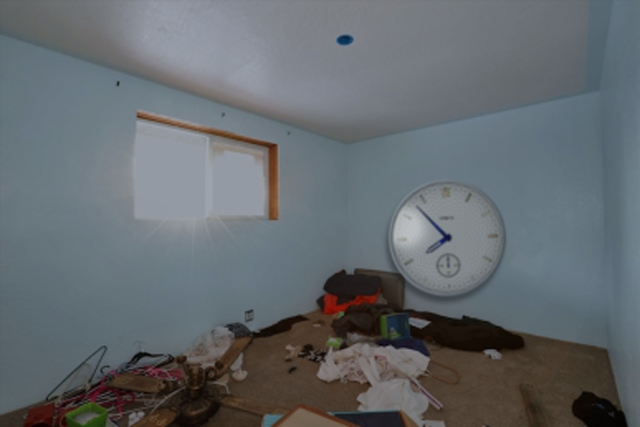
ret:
7:53
